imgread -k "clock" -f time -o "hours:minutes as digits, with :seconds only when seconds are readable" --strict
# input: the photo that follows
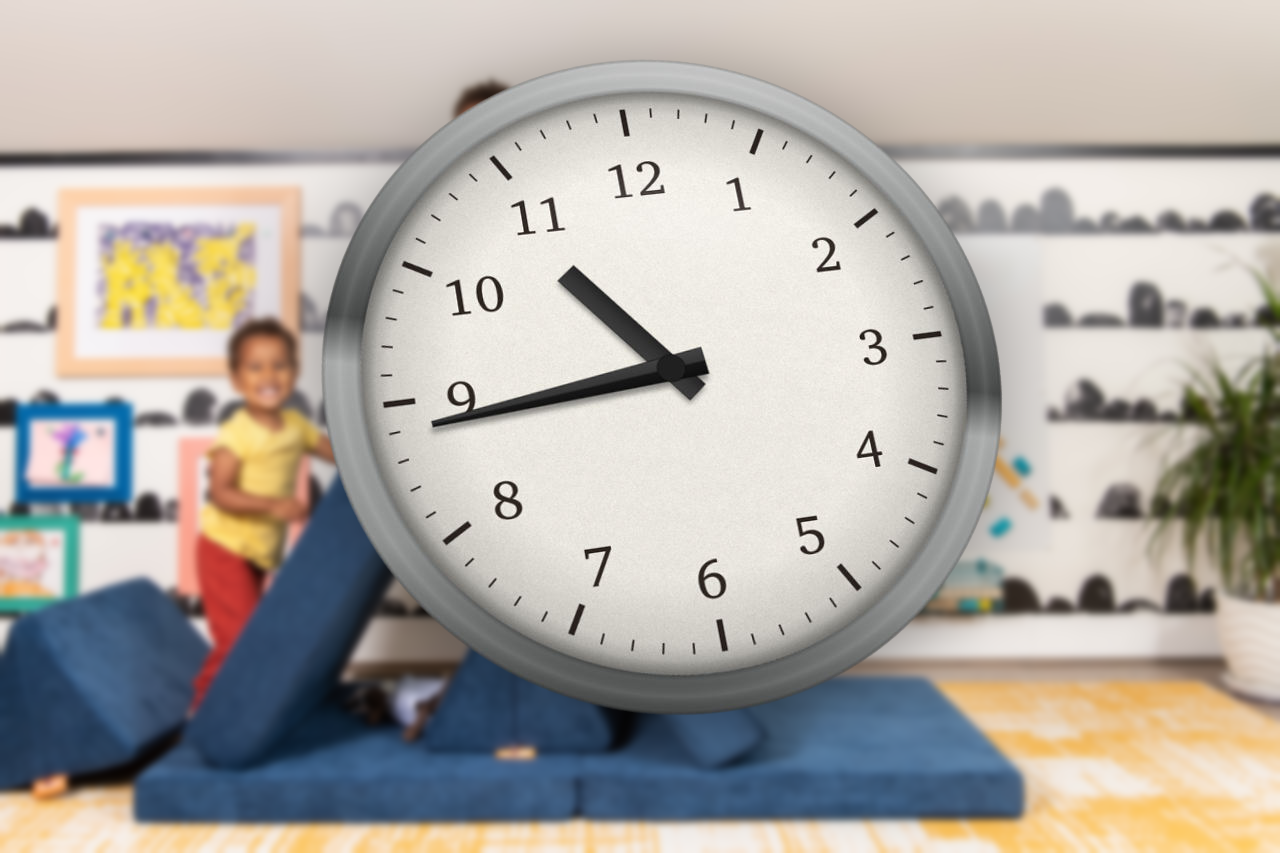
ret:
10:44
